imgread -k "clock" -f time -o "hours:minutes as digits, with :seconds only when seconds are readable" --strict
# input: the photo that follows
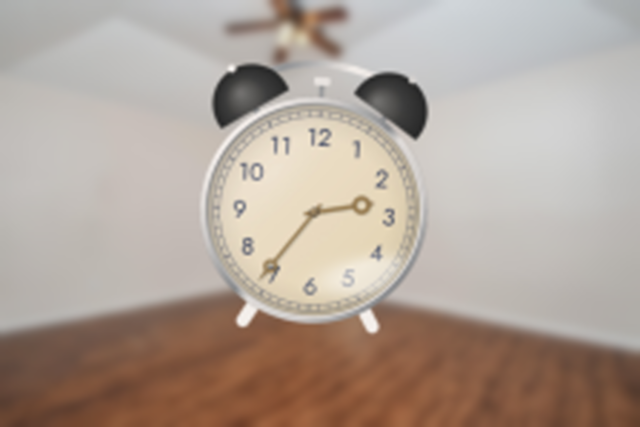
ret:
2:36
